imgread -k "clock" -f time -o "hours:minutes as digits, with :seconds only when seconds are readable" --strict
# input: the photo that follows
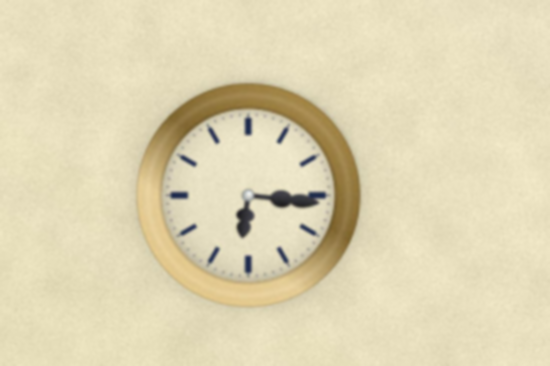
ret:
6:16
